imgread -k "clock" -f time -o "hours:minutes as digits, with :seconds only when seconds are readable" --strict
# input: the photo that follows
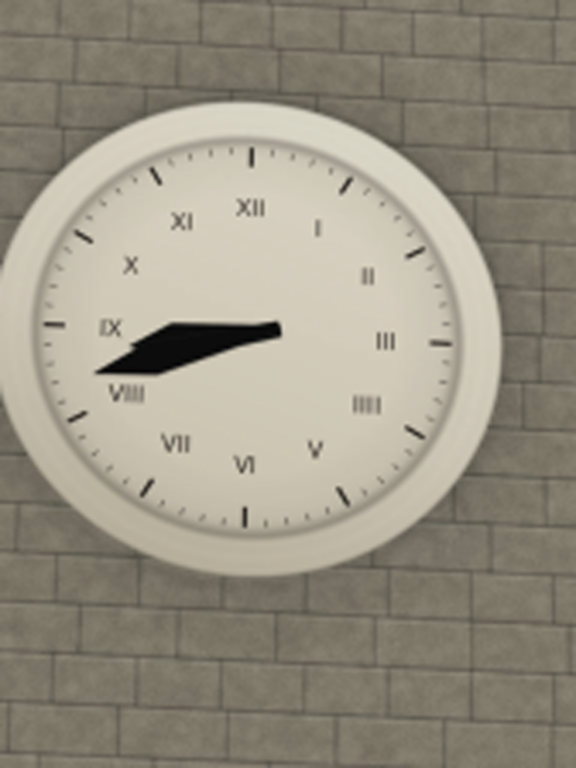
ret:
8:42
